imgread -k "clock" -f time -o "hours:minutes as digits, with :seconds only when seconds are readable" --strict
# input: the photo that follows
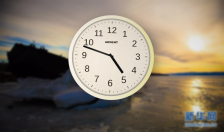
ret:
4:48
